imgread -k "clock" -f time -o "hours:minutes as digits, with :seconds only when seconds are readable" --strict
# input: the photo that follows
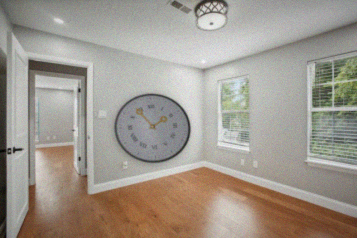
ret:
1:54
